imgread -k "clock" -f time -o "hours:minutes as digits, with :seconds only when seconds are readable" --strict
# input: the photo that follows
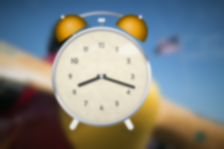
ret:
8:18
